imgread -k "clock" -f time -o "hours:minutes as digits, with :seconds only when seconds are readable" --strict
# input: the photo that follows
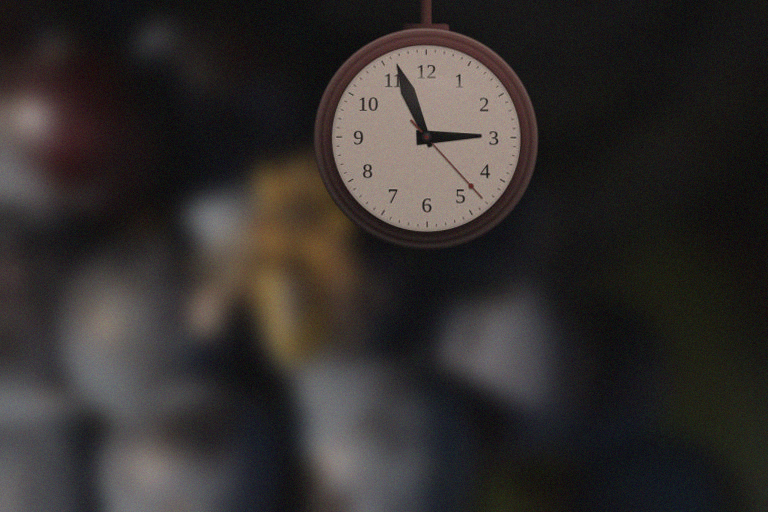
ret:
2:56:23
